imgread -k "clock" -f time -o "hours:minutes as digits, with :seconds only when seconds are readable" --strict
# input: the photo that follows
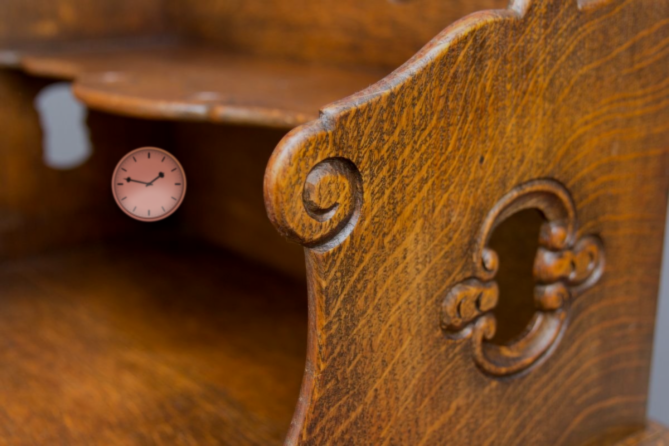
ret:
1:47
